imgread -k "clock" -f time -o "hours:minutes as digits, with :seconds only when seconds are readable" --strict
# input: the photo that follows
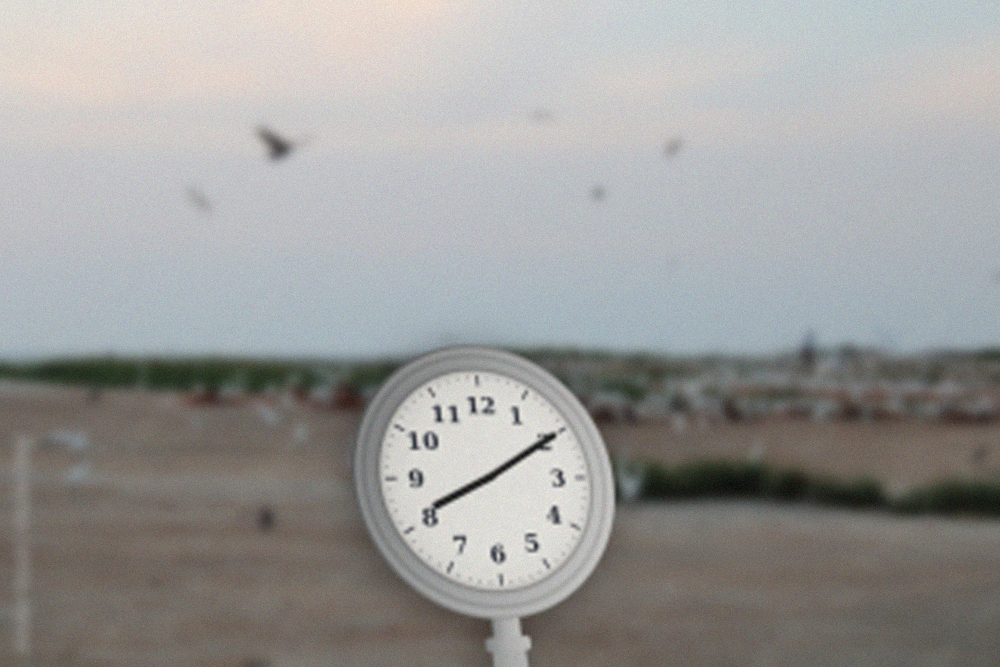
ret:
8:10
